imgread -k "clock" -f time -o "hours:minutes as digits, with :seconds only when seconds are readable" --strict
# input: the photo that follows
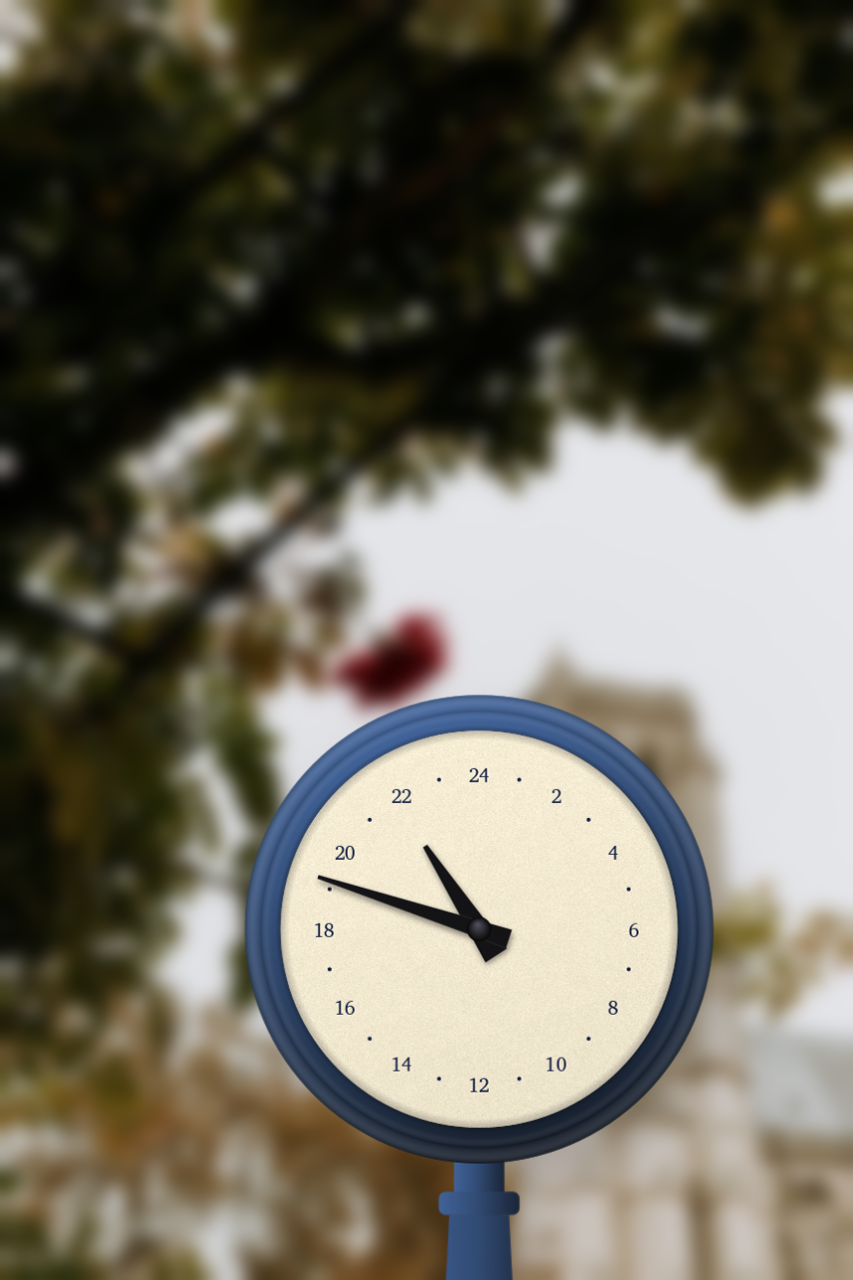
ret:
21:48
